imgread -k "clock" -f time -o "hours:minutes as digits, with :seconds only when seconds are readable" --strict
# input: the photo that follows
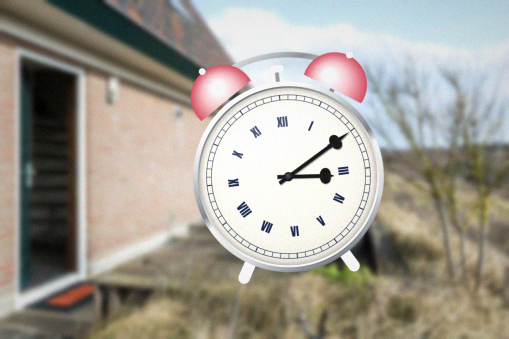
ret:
3:10
